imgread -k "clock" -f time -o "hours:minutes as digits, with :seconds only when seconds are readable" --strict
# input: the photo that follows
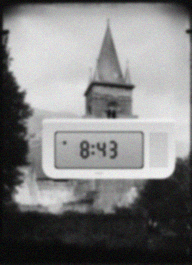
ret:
8:43
